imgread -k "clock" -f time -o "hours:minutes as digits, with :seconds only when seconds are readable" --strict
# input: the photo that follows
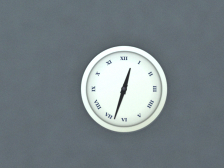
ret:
12:33
